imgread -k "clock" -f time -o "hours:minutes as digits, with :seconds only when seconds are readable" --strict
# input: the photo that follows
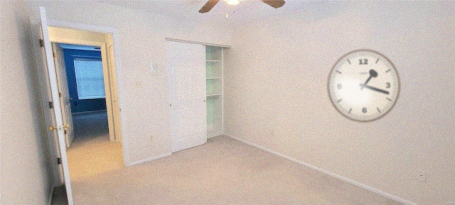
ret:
1:18
